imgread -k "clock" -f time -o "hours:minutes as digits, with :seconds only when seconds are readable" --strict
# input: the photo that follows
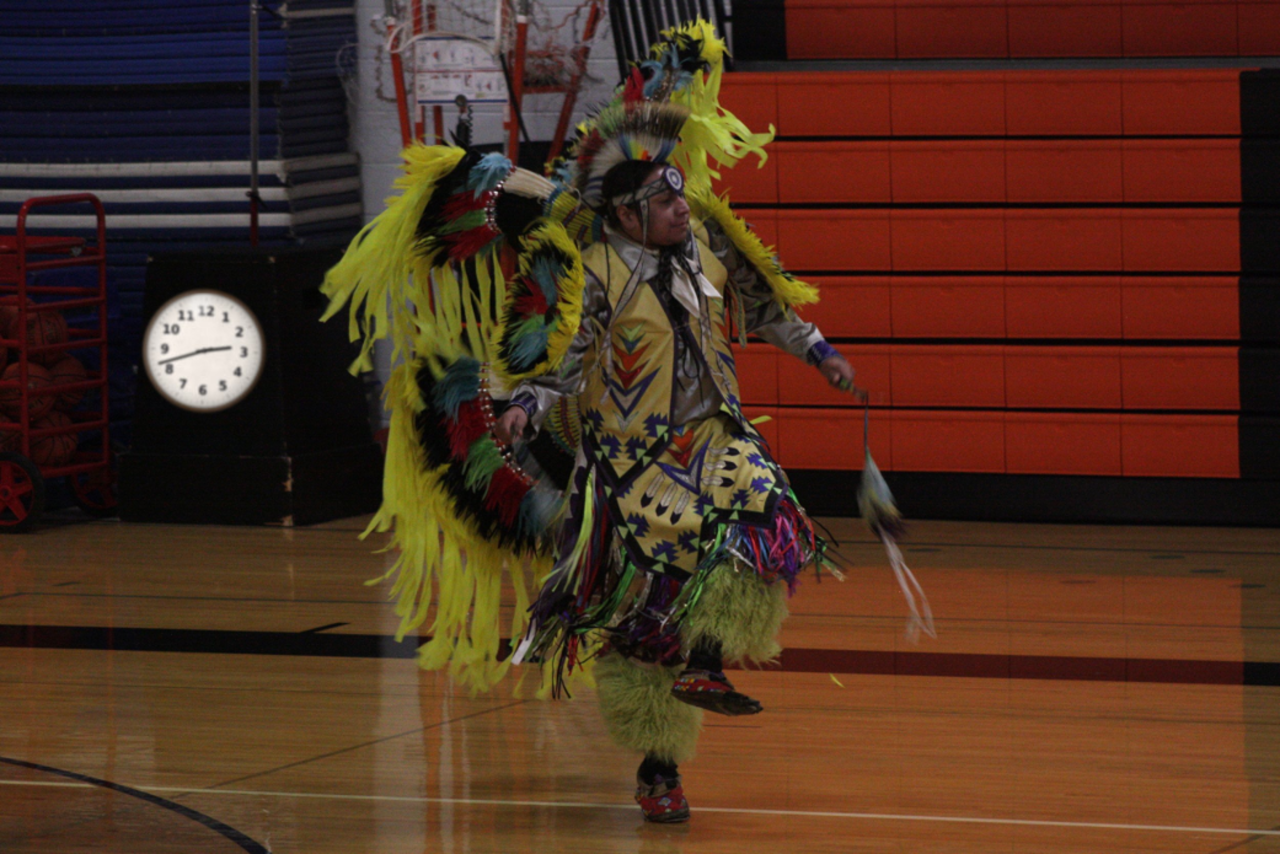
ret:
2:42
